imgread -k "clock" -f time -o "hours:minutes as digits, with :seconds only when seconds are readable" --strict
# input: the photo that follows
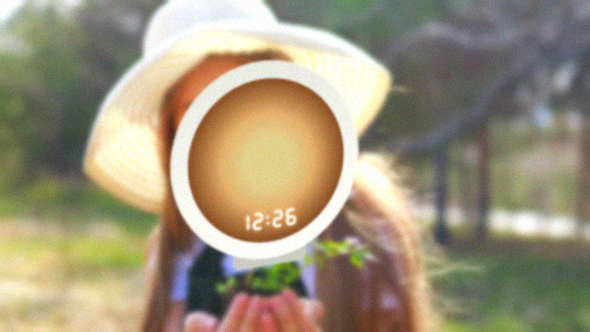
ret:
12:26
